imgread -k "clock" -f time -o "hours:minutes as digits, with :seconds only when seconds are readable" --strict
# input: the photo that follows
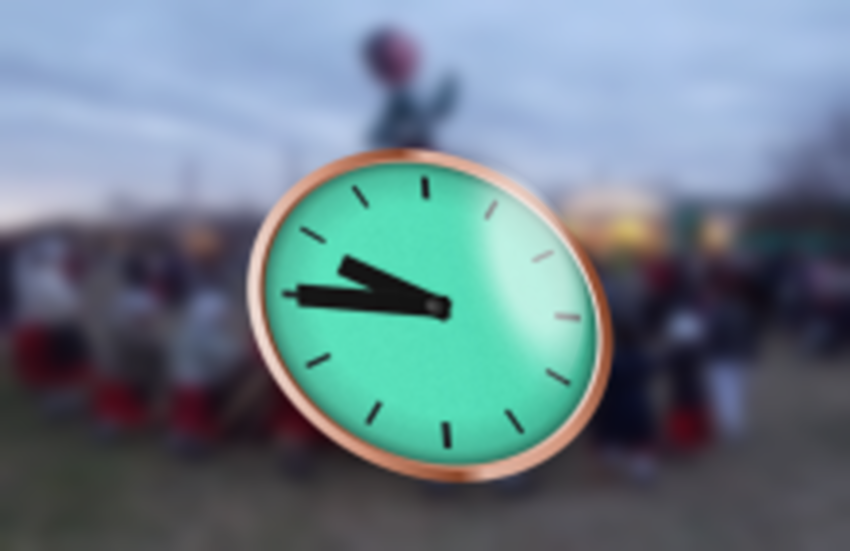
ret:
9:45
